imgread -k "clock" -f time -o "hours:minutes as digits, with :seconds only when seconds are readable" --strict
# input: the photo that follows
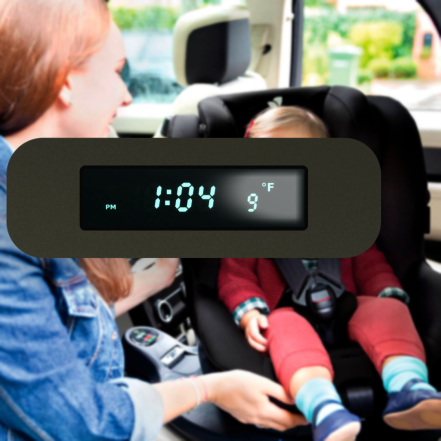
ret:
1:04
